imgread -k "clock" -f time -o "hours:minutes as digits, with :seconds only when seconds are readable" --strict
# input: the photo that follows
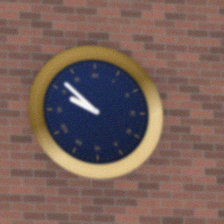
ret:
9:52
